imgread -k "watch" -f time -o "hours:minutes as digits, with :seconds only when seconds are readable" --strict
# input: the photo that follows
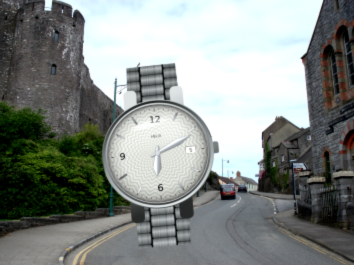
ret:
6:11
